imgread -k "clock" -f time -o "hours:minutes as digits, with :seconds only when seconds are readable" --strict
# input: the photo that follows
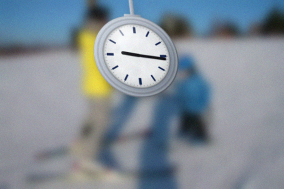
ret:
9:16
